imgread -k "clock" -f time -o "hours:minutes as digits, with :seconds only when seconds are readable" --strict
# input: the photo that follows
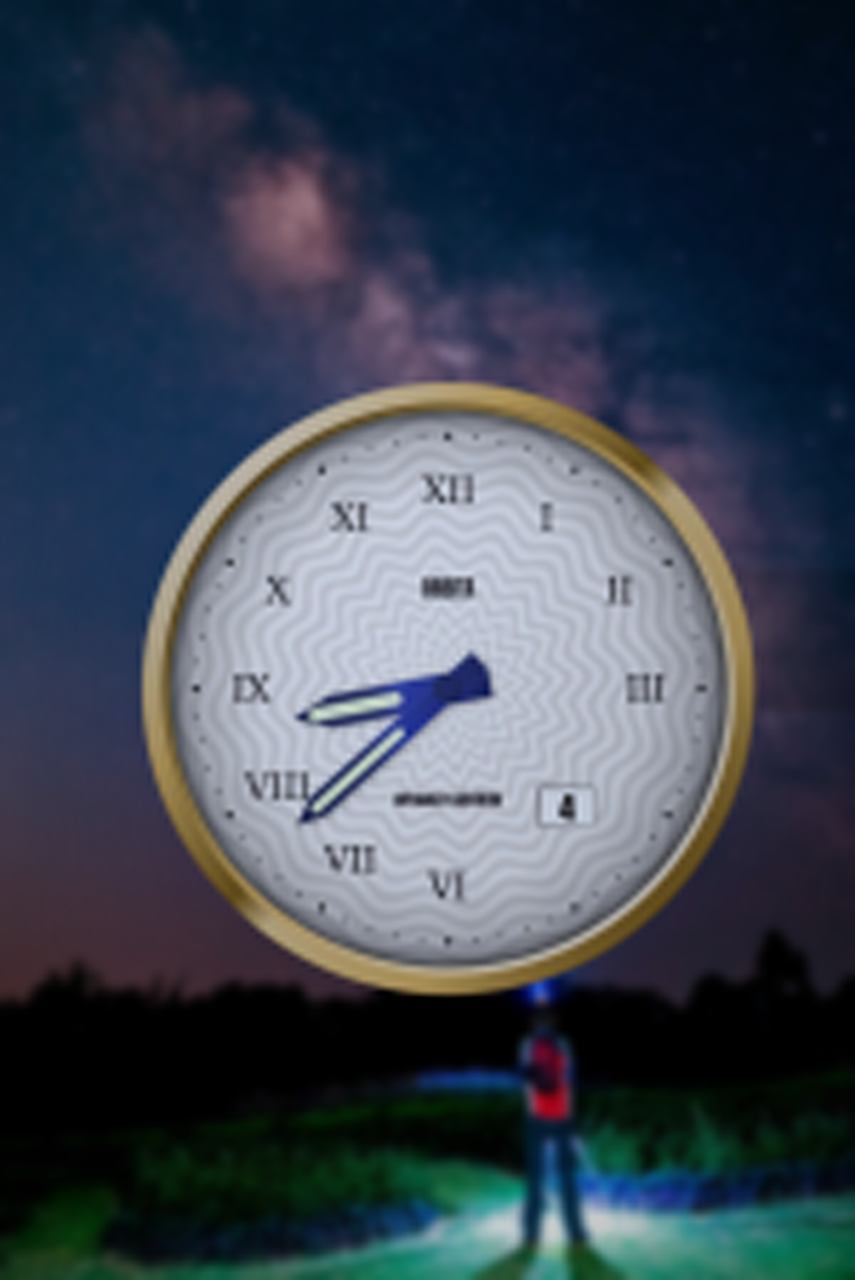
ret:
8:38
